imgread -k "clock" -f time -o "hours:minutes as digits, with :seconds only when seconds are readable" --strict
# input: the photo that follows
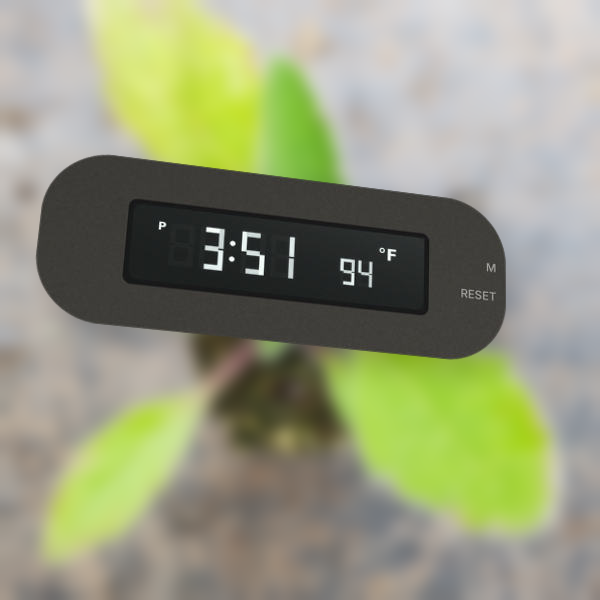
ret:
3:51
